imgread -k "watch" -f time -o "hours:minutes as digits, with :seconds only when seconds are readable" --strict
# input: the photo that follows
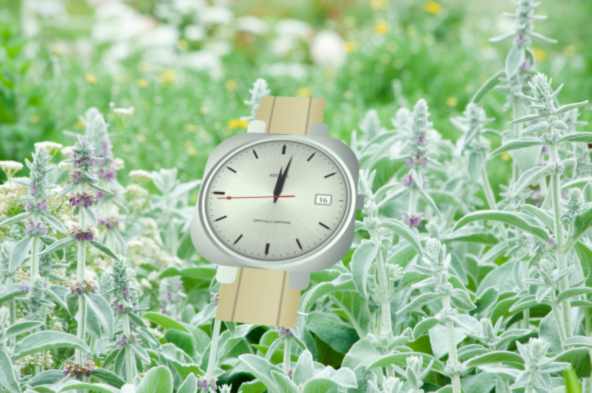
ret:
12:01:44
